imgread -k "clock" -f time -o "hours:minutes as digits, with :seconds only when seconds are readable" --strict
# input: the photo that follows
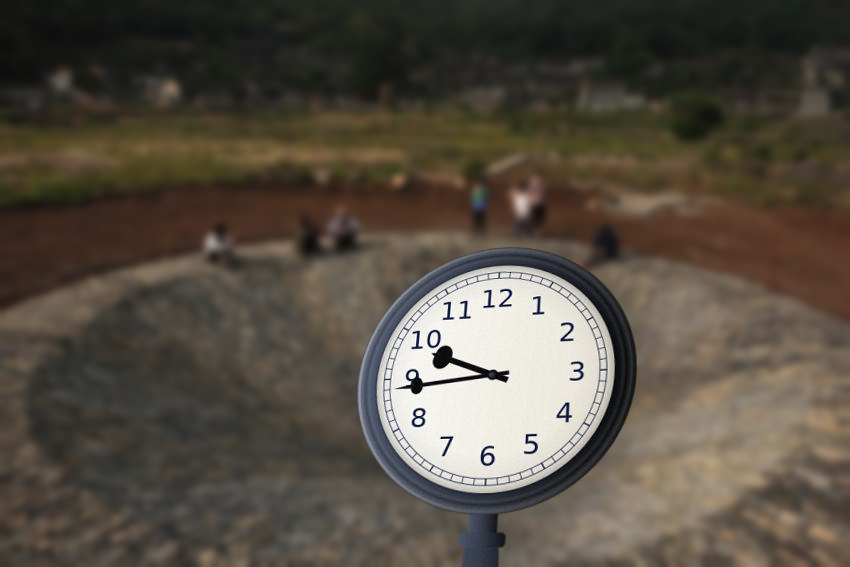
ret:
9:44
